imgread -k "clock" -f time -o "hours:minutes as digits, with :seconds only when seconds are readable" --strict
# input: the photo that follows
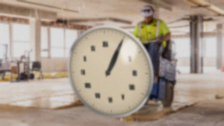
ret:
1:05
